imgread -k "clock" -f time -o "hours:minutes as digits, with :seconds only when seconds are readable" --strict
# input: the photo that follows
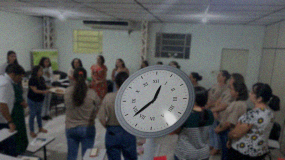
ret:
12:38
